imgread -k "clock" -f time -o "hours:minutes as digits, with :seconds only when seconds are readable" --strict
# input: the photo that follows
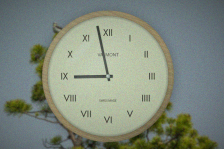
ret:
8:58
